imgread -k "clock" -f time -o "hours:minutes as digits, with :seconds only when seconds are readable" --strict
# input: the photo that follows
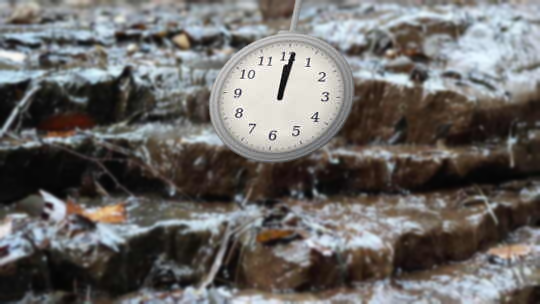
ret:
12:01
